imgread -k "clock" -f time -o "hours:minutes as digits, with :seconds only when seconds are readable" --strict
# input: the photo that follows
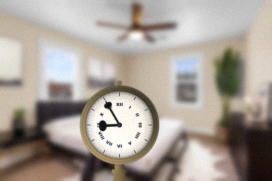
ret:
8:55
